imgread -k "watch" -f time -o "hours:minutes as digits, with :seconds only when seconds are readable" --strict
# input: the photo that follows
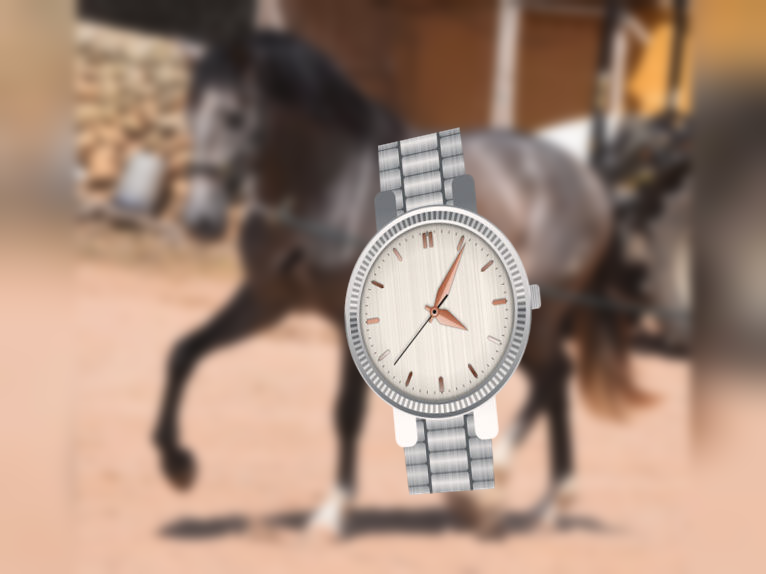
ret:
4:05:38
